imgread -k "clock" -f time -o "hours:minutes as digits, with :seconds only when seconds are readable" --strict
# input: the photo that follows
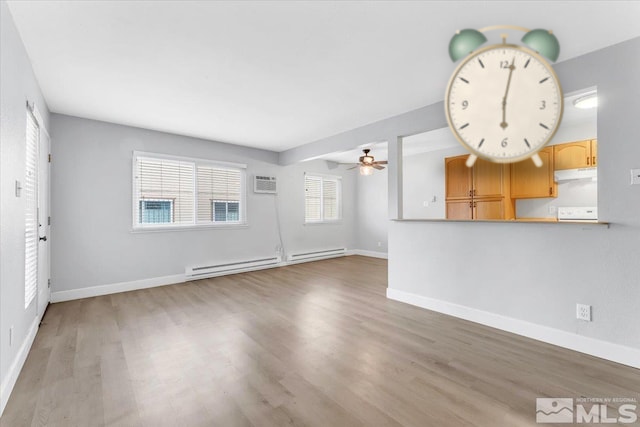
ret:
6:02
